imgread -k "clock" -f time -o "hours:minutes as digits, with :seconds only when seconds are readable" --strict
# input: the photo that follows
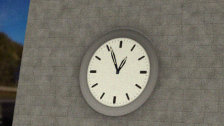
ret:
12:56
